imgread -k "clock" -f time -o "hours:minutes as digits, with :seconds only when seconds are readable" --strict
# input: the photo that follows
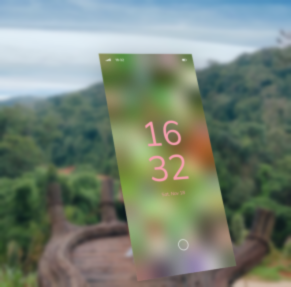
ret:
16:32
